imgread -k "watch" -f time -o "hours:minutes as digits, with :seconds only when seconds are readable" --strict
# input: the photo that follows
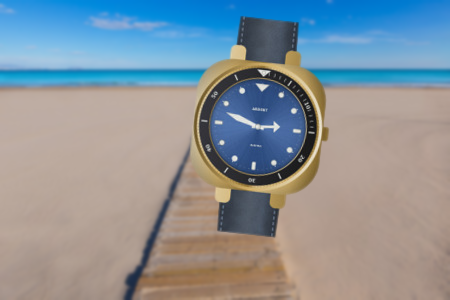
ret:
2:48
